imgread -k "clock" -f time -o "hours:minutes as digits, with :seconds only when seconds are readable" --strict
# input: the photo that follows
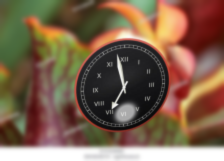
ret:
6:58
